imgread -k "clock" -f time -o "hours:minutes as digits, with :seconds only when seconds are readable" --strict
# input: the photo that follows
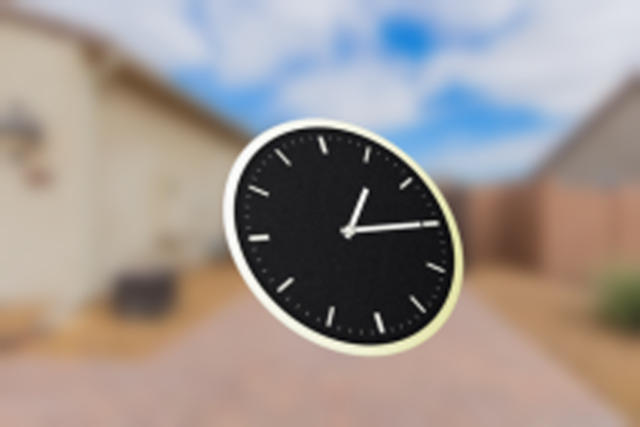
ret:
1:15
